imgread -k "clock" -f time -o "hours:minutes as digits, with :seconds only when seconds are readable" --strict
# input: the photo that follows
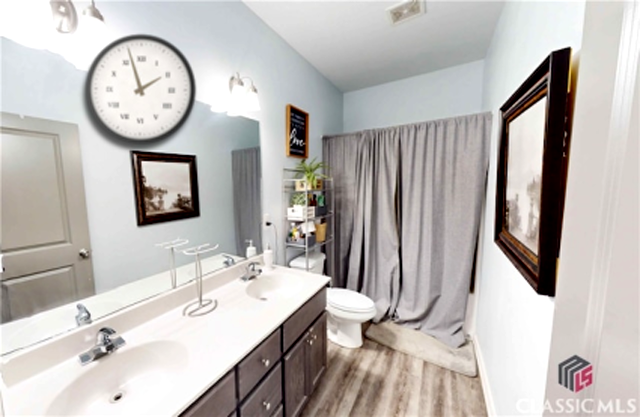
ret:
1:57
